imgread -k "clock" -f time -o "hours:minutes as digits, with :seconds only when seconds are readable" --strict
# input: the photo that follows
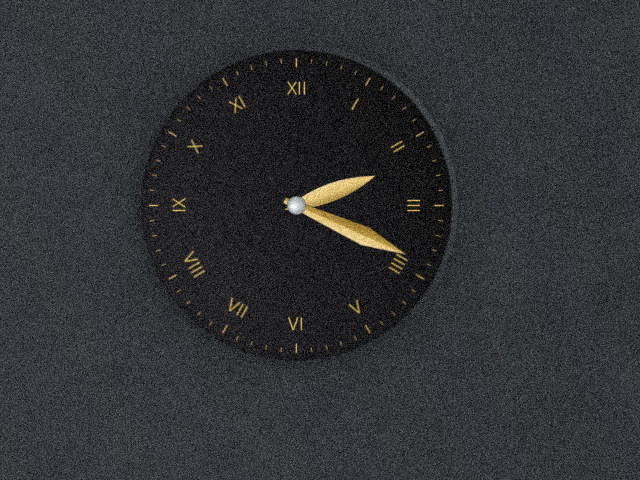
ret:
2:19
